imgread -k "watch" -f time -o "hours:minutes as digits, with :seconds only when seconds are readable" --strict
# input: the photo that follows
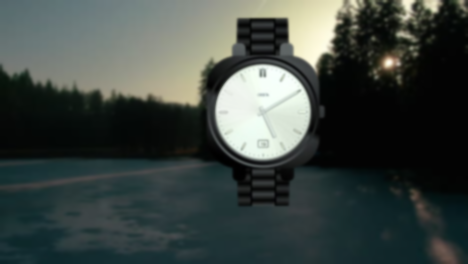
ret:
5:10
